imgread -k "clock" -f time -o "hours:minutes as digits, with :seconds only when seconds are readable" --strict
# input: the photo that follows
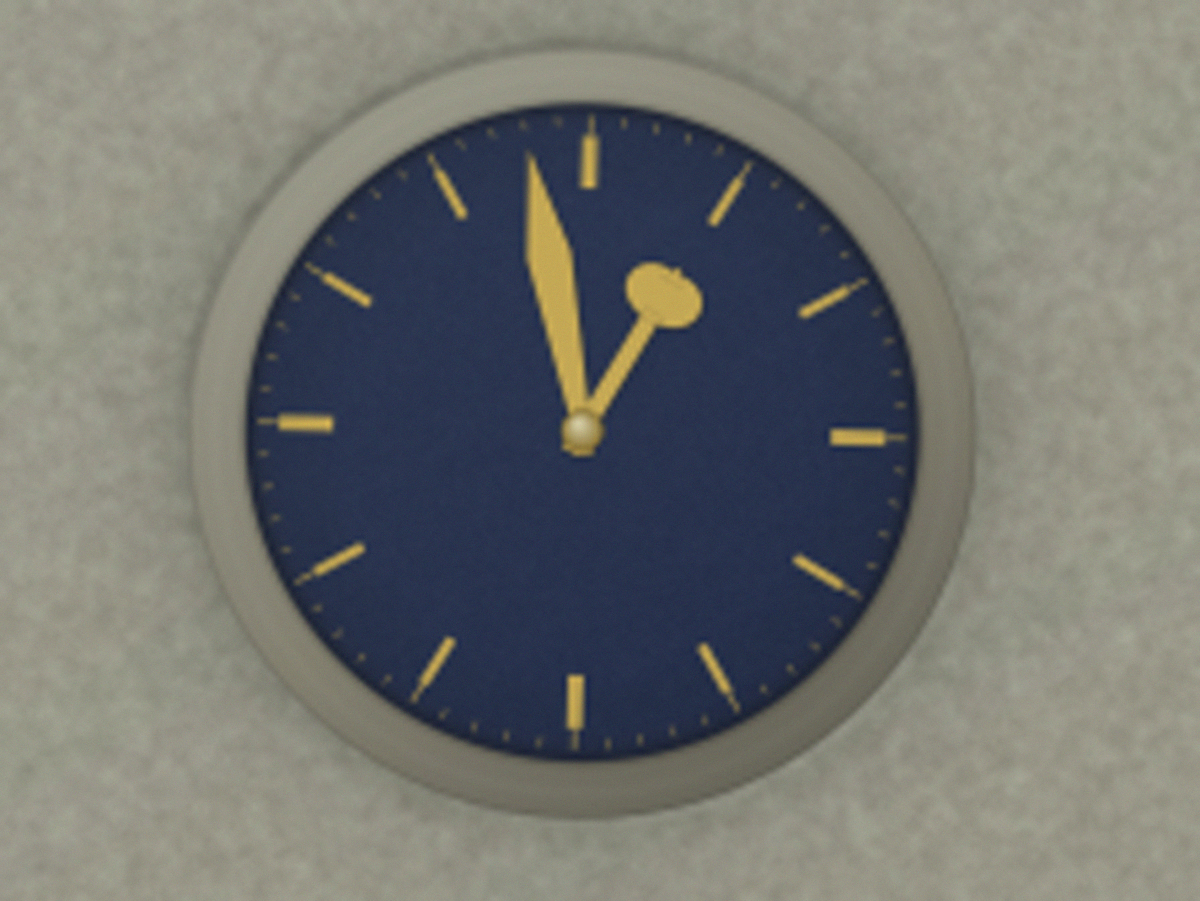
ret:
12:58
